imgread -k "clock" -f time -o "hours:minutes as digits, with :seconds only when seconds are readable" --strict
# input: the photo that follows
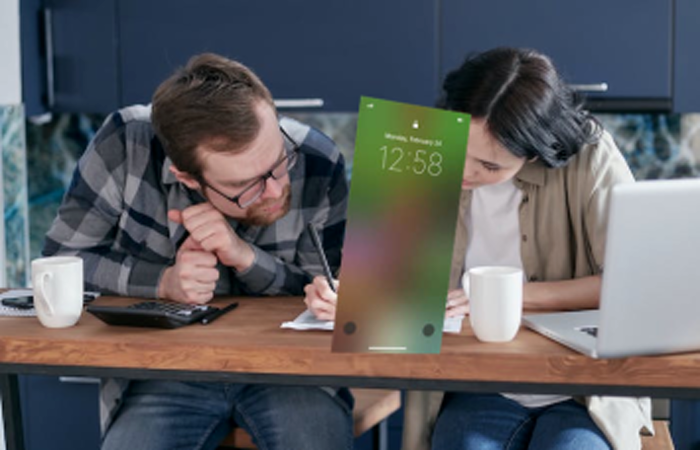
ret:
12:58
